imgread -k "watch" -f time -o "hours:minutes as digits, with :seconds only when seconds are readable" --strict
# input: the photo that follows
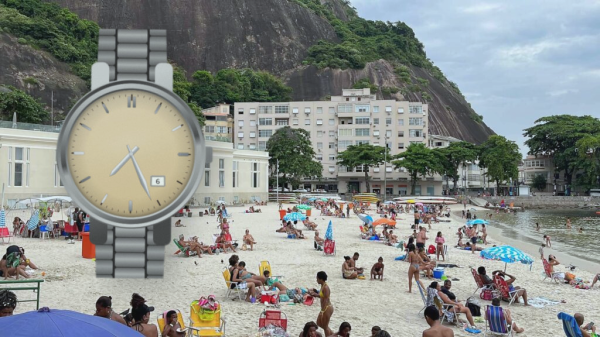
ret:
7:26
